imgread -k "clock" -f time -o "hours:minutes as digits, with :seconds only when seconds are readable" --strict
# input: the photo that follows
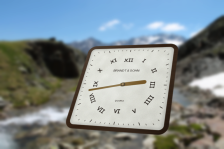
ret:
2:43
